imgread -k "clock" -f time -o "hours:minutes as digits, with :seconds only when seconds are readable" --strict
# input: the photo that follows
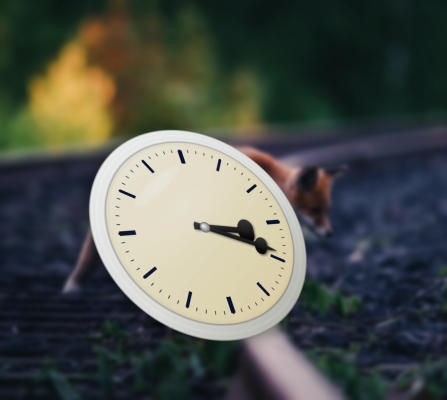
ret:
3:19
